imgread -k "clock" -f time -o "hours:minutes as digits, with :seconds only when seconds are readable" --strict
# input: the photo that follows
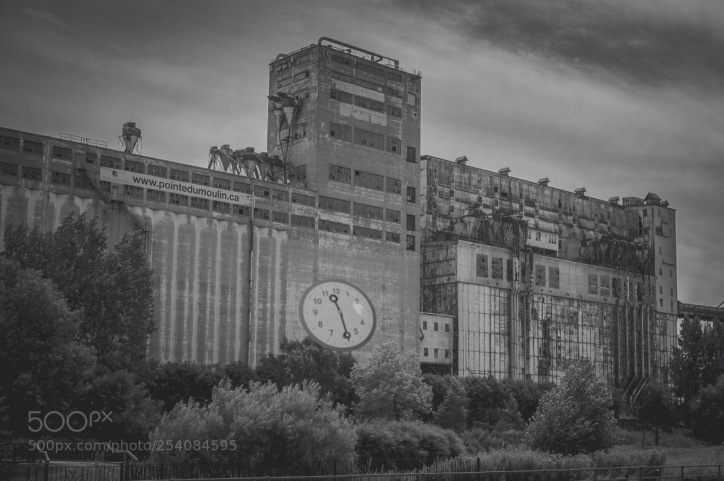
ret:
11:29
